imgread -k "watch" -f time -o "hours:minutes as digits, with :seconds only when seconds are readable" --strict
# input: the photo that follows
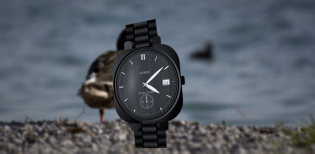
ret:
4:09
